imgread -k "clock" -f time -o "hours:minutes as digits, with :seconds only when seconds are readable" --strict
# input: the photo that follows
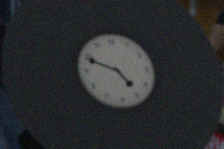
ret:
4:49
